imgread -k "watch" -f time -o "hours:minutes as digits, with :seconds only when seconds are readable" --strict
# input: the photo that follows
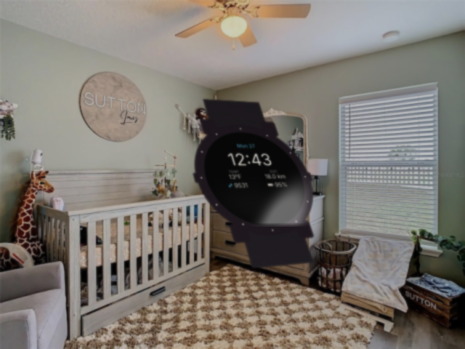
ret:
12:43
